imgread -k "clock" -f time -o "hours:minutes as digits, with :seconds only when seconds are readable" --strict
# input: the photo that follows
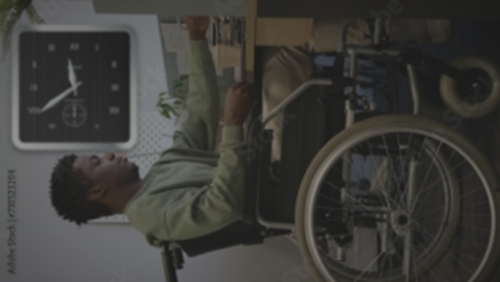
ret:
11:39
